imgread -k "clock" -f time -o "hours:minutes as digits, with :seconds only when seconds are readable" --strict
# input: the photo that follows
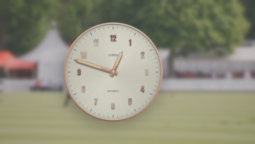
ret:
12:48
